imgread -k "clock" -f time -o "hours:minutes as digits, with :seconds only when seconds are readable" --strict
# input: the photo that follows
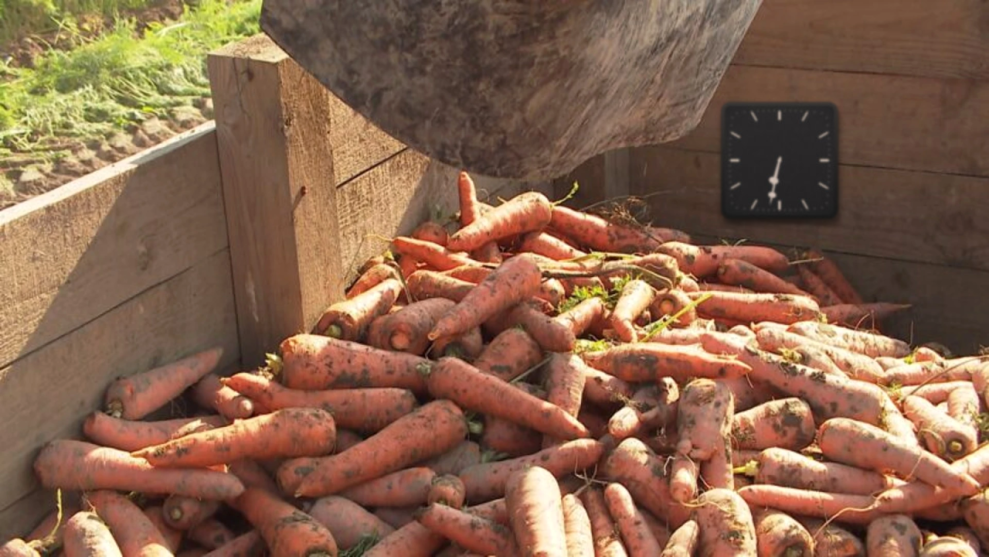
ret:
6:32
